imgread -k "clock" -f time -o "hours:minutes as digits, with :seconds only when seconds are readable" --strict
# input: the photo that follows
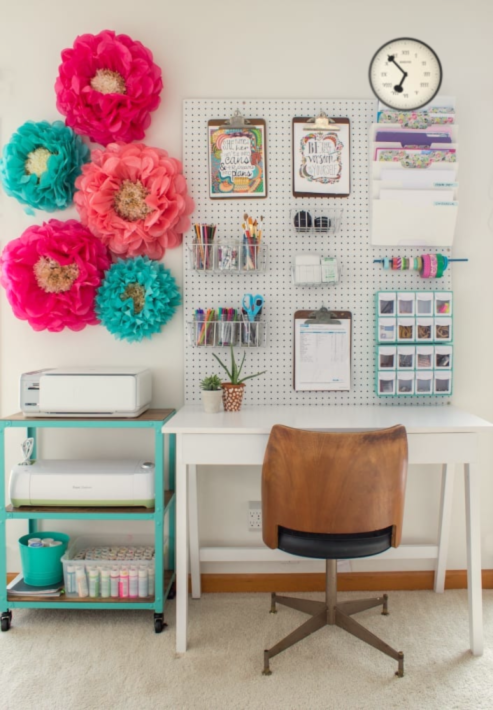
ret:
6:53
